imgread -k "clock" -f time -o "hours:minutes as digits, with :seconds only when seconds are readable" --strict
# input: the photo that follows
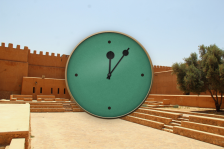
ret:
12:06
